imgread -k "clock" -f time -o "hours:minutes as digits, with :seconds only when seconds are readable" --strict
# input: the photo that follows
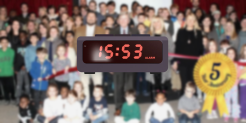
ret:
15:53
